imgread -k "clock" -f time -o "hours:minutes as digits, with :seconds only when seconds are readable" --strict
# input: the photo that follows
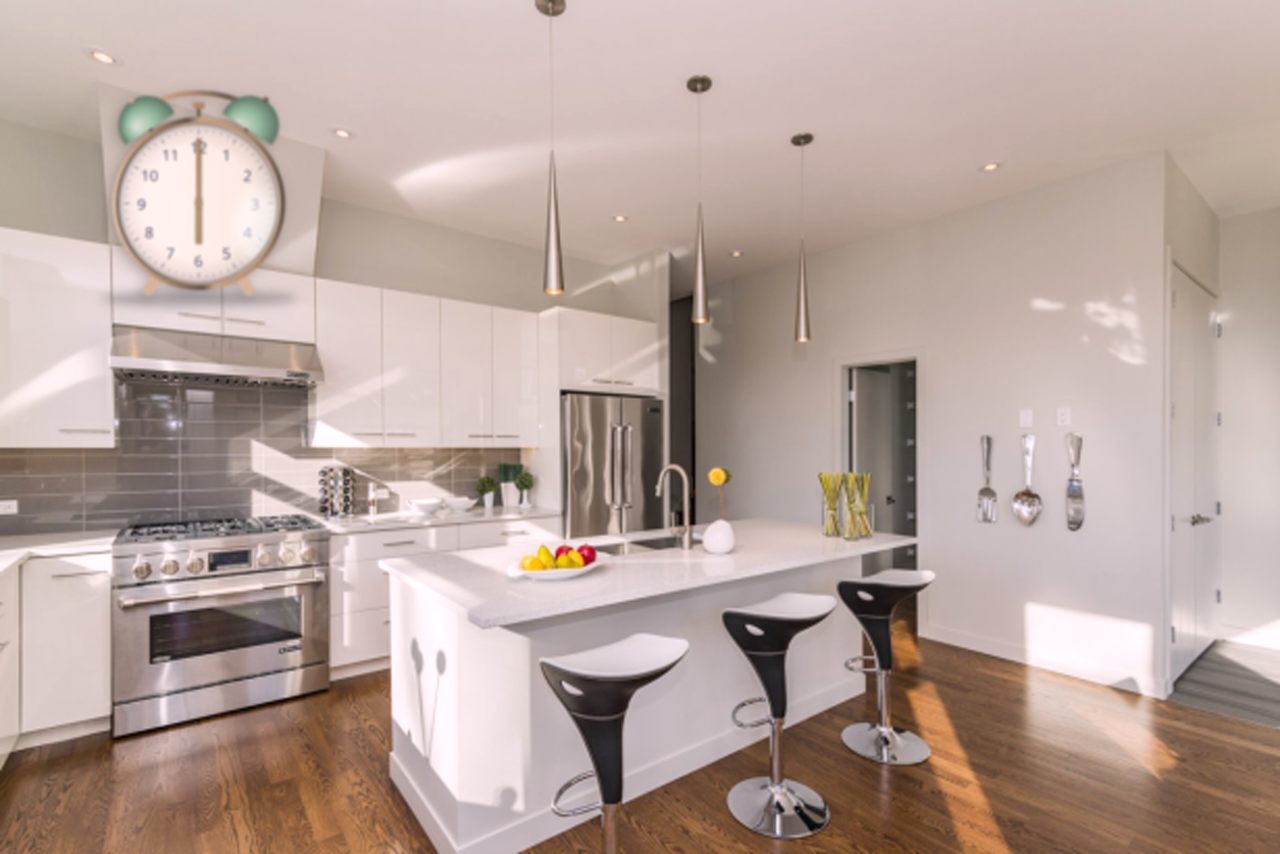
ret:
6:00
